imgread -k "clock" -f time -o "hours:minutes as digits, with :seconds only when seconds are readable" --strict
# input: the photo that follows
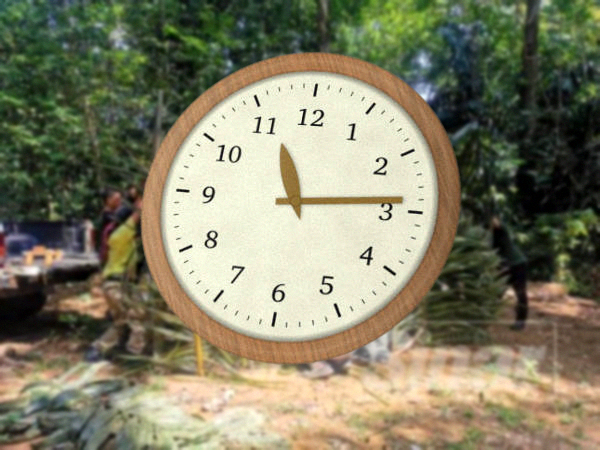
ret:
11:14
